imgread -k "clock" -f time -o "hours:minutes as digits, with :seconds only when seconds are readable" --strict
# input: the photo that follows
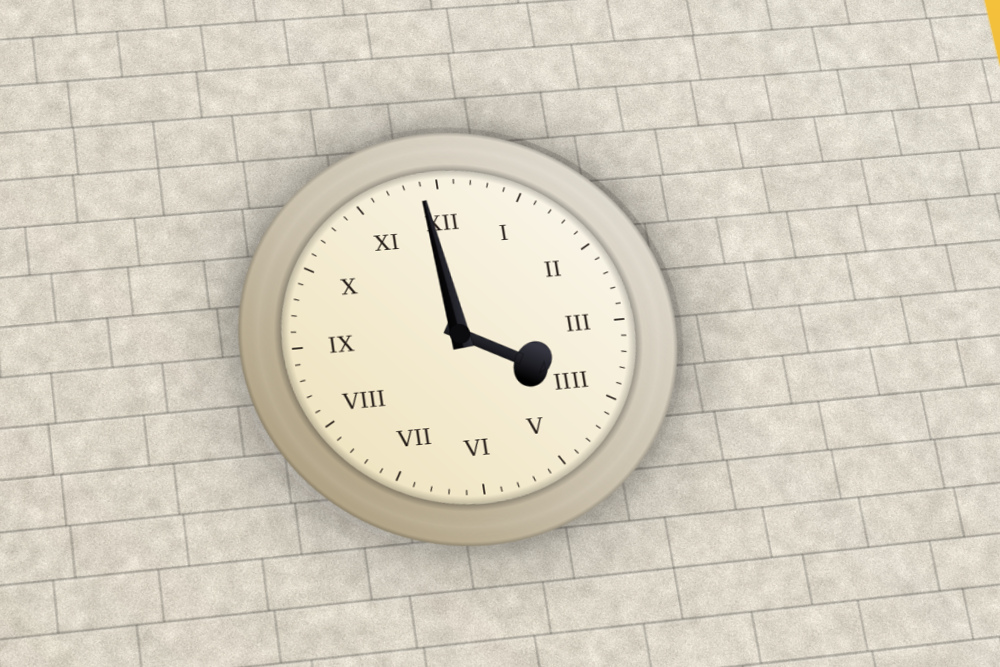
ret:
3:59
